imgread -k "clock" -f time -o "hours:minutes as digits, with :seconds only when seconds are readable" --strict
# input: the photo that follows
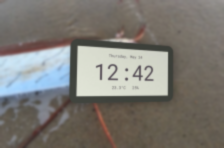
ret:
12:42
